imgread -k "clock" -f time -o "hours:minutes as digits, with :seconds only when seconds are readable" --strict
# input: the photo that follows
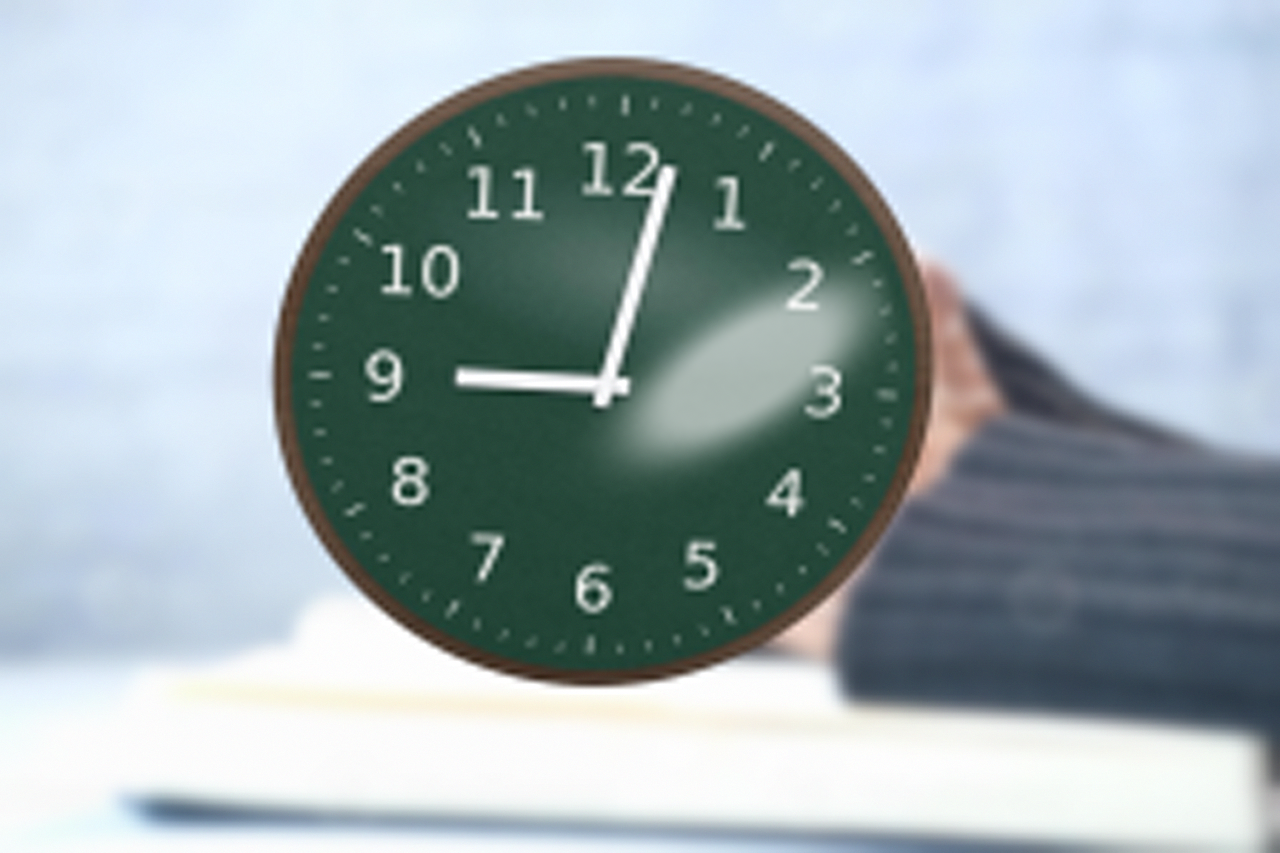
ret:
9:02
